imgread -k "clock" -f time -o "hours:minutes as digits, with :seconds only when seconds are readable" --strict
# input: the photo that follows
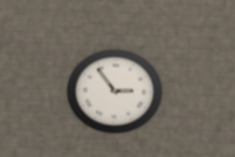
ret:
2:54
